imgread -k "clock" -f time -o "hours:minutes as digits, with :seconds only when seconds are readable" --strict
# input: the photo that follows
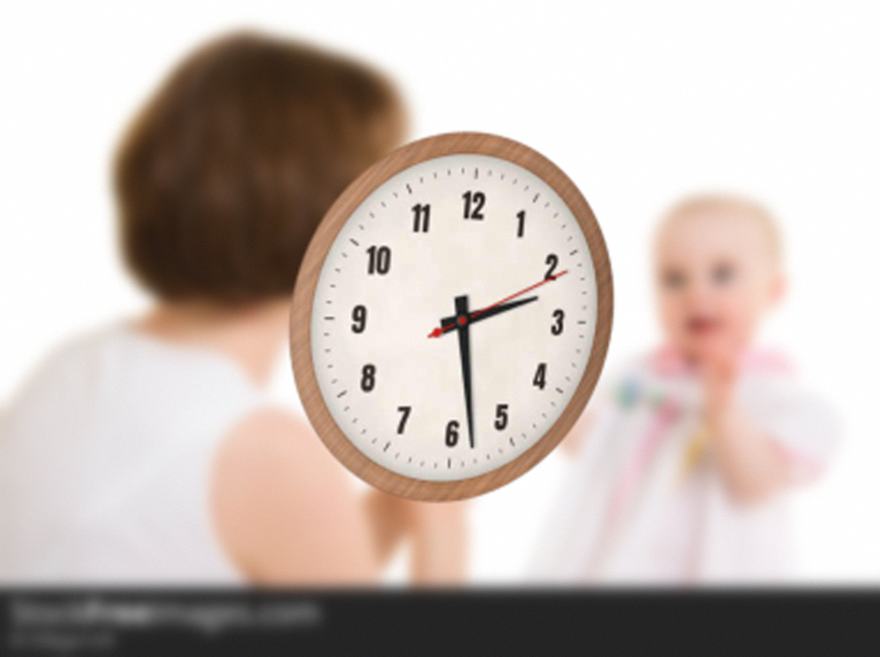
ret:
2:28:11
